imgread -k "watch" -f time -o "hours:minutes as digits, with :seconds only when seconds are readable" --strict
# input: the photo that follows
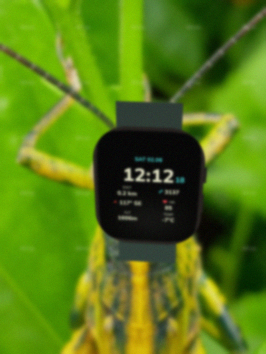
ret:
12:12
